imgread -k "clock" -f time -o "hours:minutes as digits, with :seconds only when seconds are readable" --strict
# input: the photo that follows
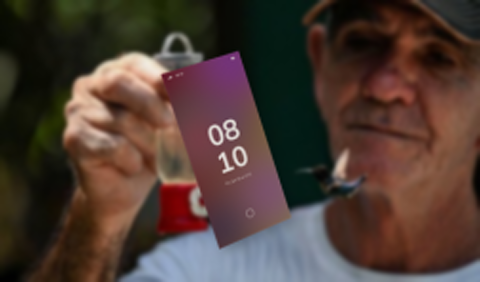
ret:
8:10
